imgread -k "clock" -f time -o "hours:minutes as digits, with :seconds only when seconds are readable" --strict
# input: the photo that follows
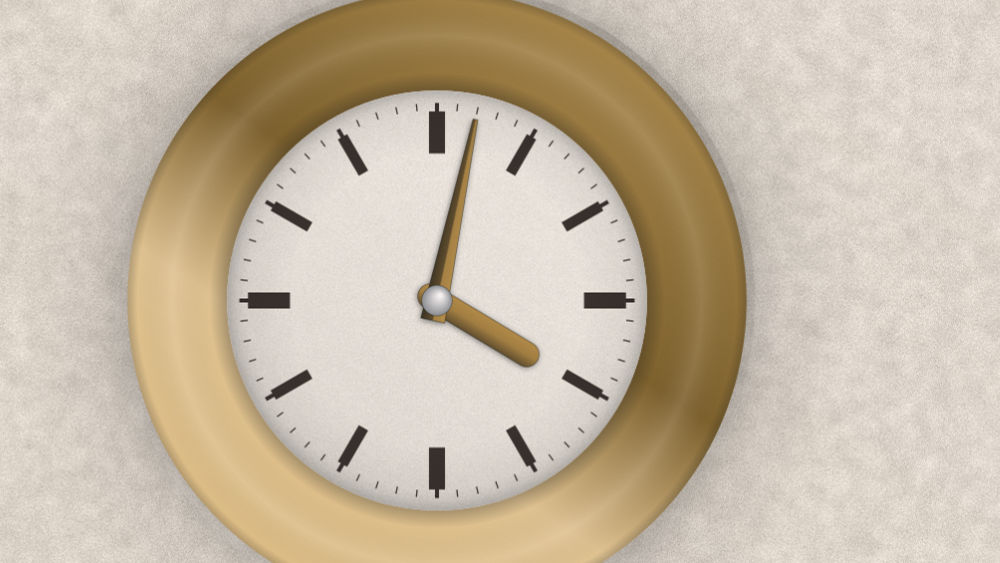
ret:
4:02
